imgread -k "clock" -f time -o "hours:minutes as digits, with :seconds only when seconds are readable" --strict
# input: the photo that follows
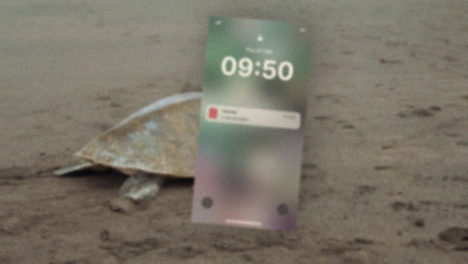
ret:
9:50
